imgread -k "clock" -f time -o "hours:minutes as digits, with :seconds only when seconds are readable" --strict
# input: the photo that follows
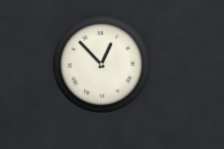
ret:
12:53
